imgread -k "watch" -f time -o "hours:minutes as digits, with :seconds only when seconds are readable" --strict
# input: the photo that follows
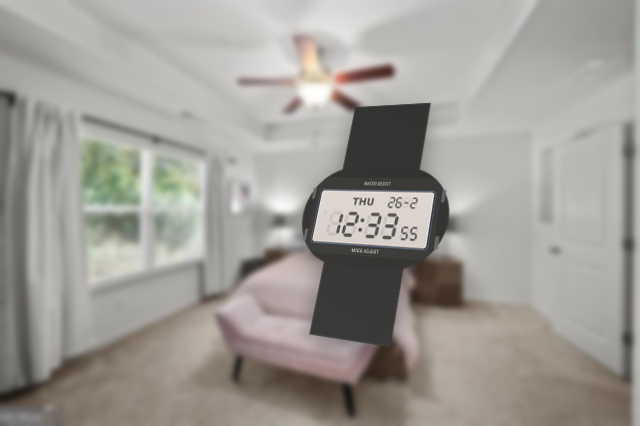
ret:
12:33:55
